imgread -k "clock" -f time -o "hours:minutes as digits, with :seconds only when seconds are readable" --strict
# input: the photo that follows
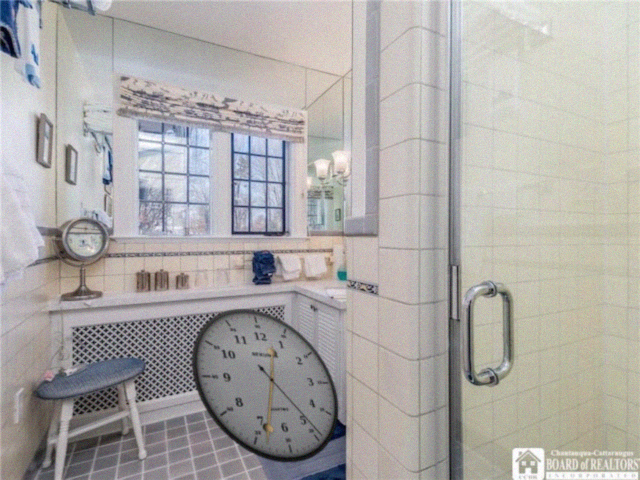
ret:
12:33:24
